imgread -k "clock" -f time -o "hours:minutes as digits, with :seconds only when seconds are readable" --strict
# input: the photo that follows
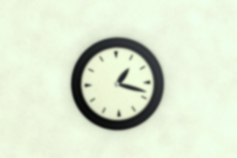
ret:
1:18
